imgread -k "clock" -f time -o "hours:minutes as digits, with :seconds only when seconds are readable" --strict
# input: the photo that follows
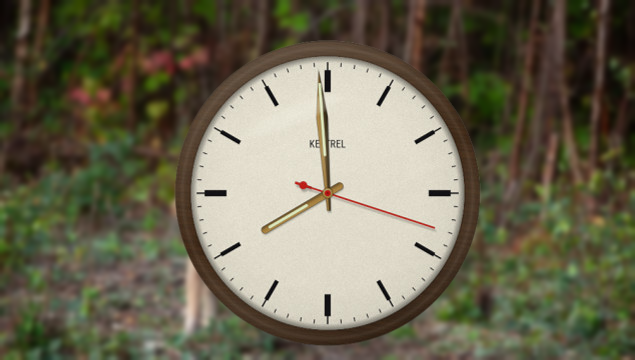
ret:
7:59:18
